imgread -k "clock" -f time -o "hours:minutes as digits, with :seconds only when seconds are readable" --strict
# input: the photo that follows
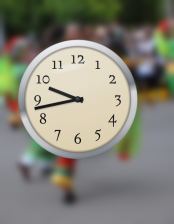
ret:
9:43
